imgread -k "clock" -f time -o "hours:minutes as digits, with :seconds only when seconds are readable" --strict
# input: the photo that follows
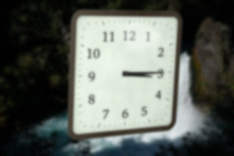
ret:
3:15
